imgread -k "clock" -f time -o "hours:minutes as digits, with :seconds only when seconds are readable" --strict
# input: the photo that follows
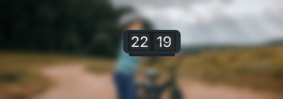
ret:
22:19
